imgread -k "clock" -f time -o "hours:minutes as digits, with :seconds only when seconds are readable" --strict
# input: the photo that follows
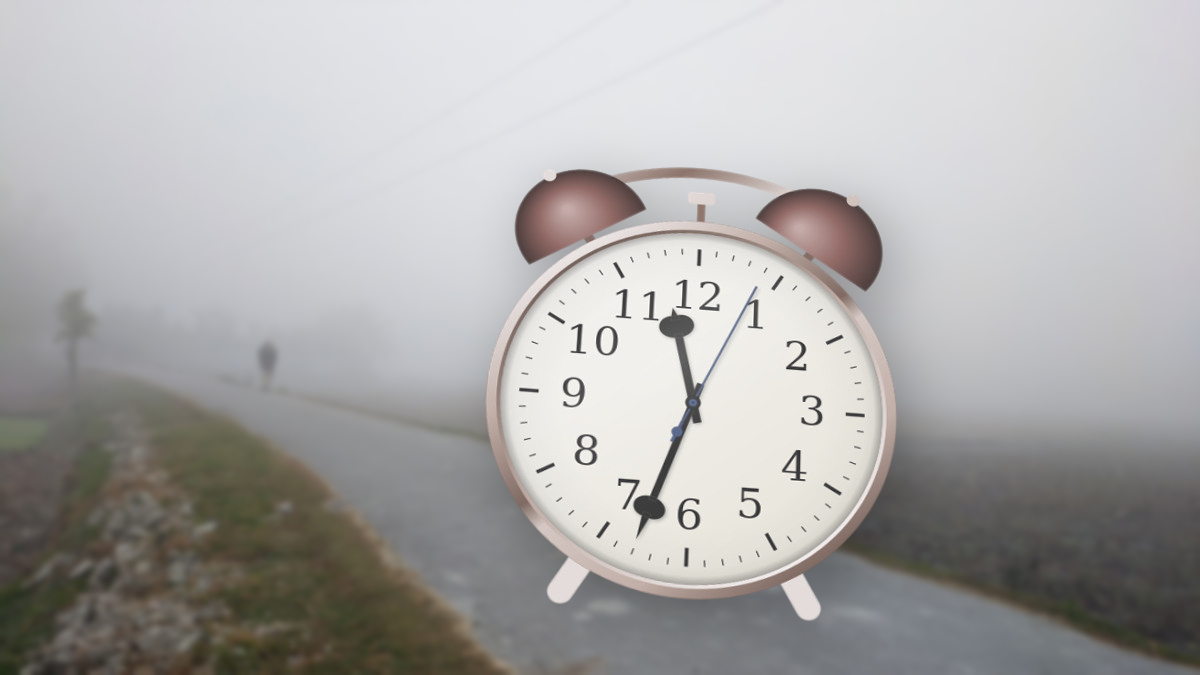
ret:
11:33:04
